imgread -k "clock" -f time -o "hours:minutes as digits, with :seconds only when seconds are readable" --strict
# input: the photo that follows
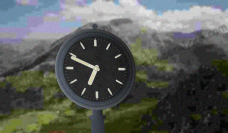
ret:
6:49
